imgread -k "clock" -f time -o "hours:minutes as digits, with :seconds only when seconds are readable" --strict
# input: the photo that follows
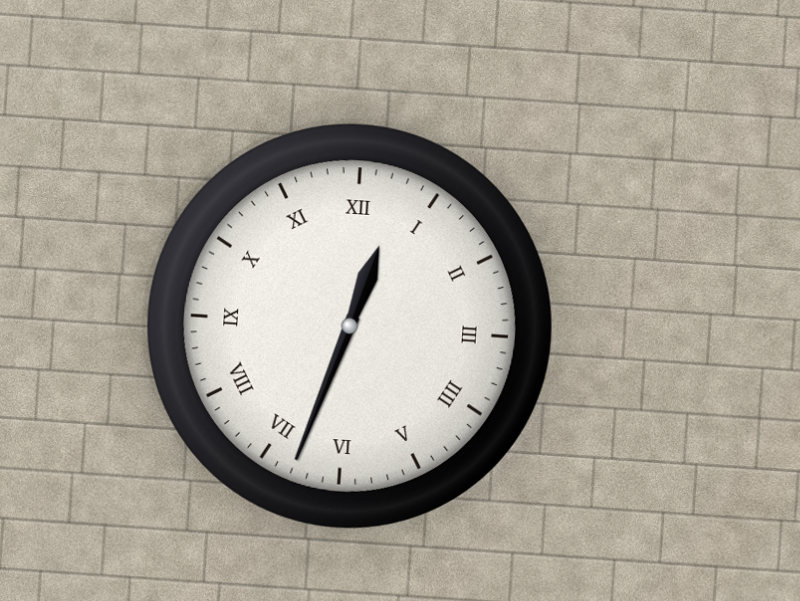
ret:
12:33
